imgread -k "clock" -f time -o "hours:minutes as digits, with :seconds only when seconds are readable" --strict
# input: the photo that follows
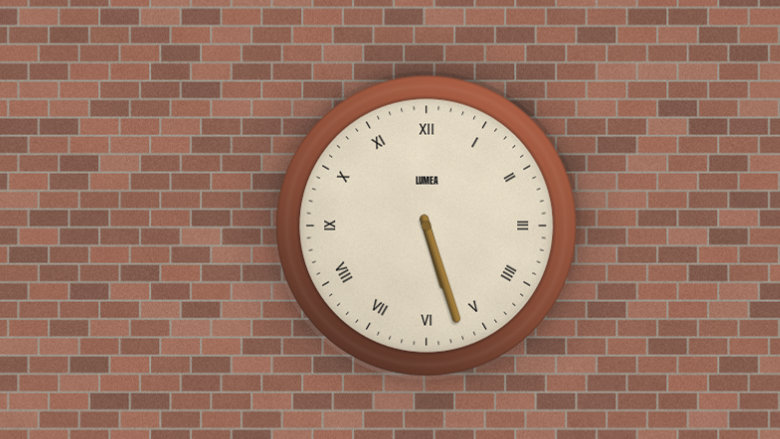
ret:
5:27
